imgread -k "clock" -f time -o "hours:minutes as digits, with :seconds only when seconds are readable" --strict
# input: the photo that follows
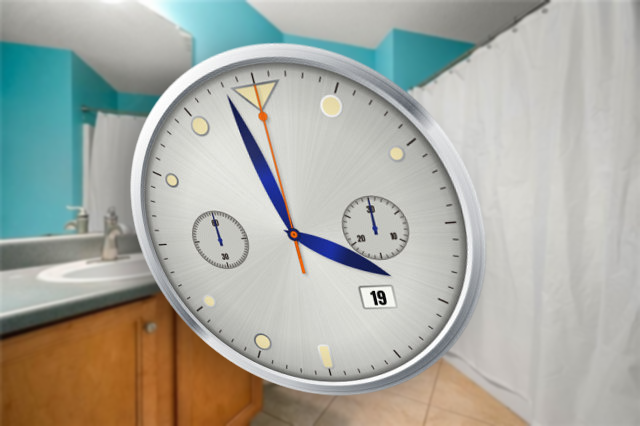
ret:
3:58
